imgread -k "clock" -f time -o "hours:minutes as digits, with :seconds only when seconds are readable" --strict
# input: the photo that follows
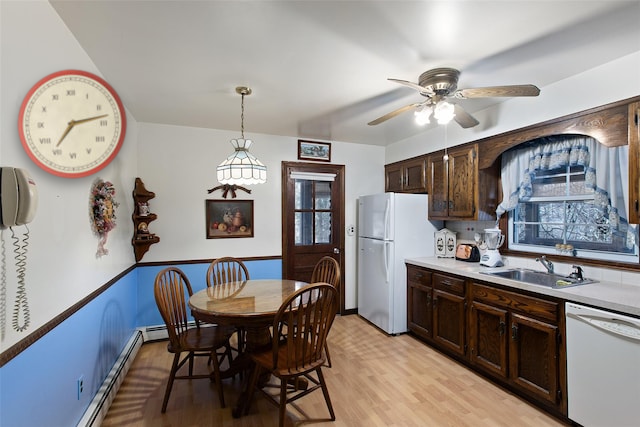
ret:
7:13
